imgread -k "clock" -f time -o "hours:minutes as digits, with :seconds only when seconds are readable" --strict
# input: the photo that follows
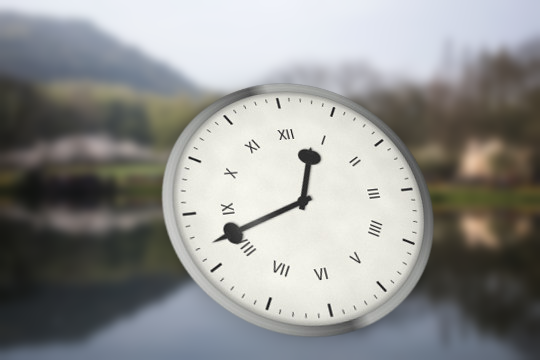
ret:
12:42
